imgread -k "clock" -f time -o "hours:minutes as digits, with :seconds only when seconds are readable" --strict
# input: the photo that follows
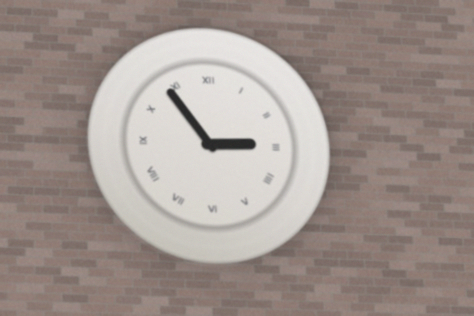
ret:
2:54
